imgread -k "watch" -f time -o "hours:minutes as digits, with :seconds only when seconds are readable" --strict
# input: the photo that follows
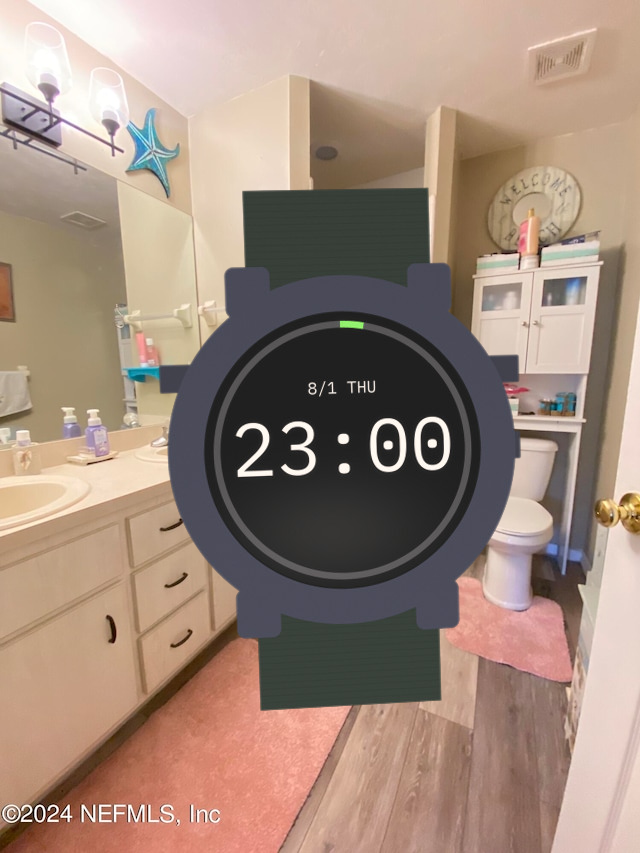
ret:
23:00
